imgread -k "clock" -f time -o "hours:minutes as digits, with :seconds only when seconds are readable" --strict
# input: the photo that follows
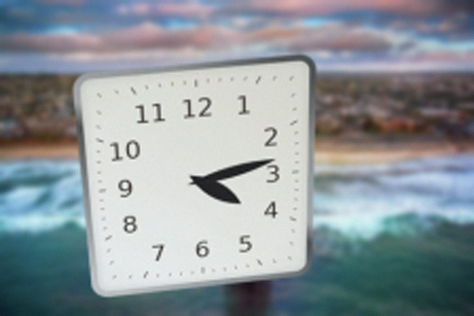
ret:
4:13
